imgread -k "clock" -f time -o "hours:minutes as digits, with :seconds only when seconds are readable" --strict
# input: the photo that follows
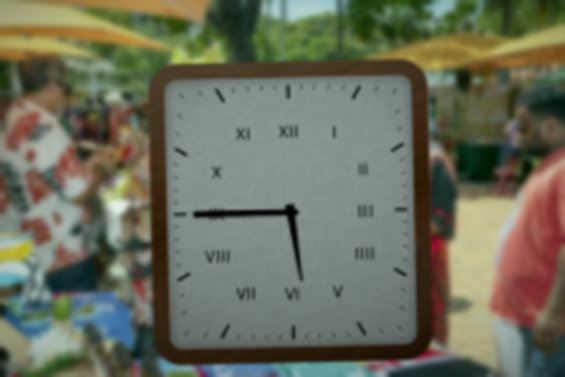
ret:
5:45
